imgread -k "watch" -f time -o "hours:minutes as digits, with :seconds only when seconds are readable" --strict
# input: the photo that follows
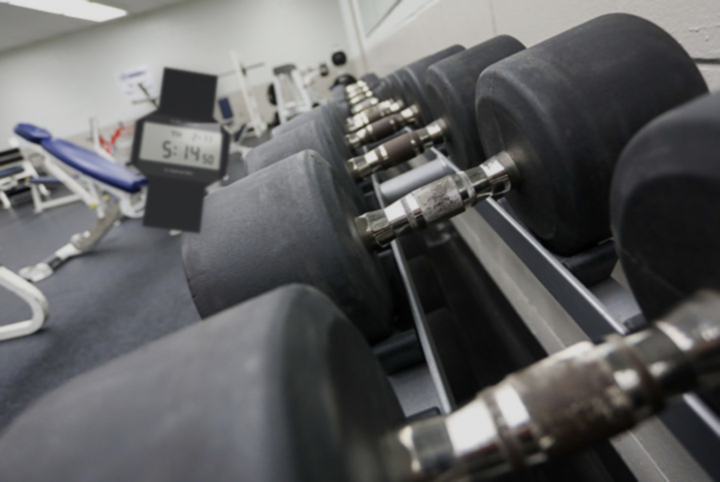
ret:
5:14
